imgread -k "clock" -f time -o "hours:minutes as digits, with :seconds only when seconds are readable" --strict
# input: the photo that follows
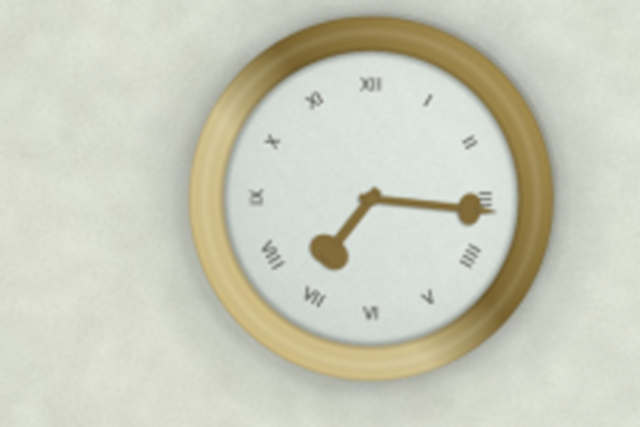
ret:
7:16
